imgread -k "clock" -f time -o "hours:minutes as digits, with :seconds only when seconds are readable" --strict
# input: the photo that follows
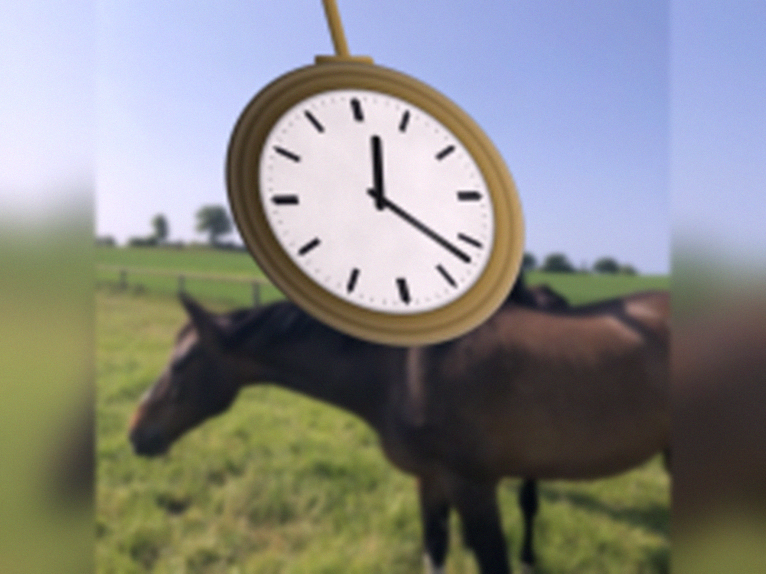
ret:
12:22
